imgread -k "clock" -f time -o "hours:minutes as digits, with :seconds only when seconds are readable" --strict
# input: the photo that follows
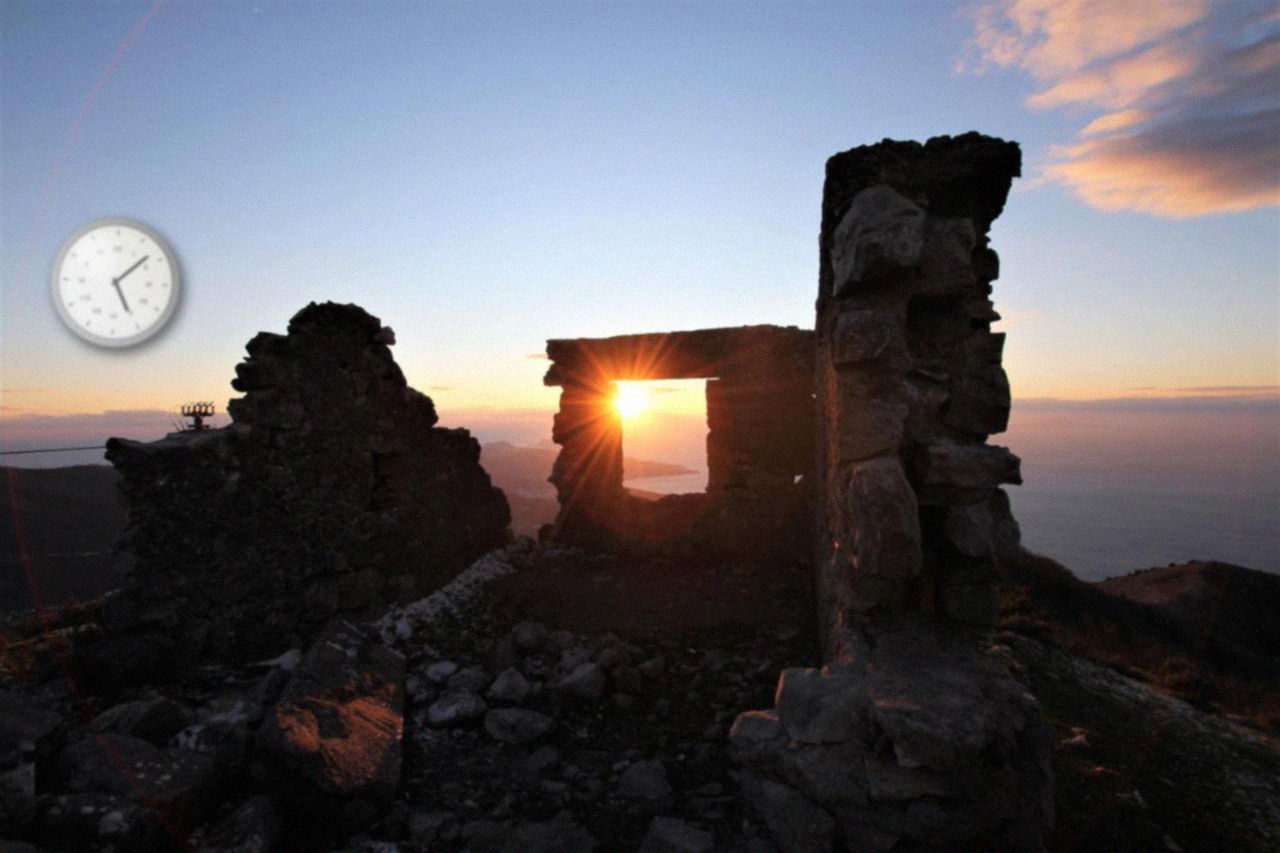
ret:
5:08
